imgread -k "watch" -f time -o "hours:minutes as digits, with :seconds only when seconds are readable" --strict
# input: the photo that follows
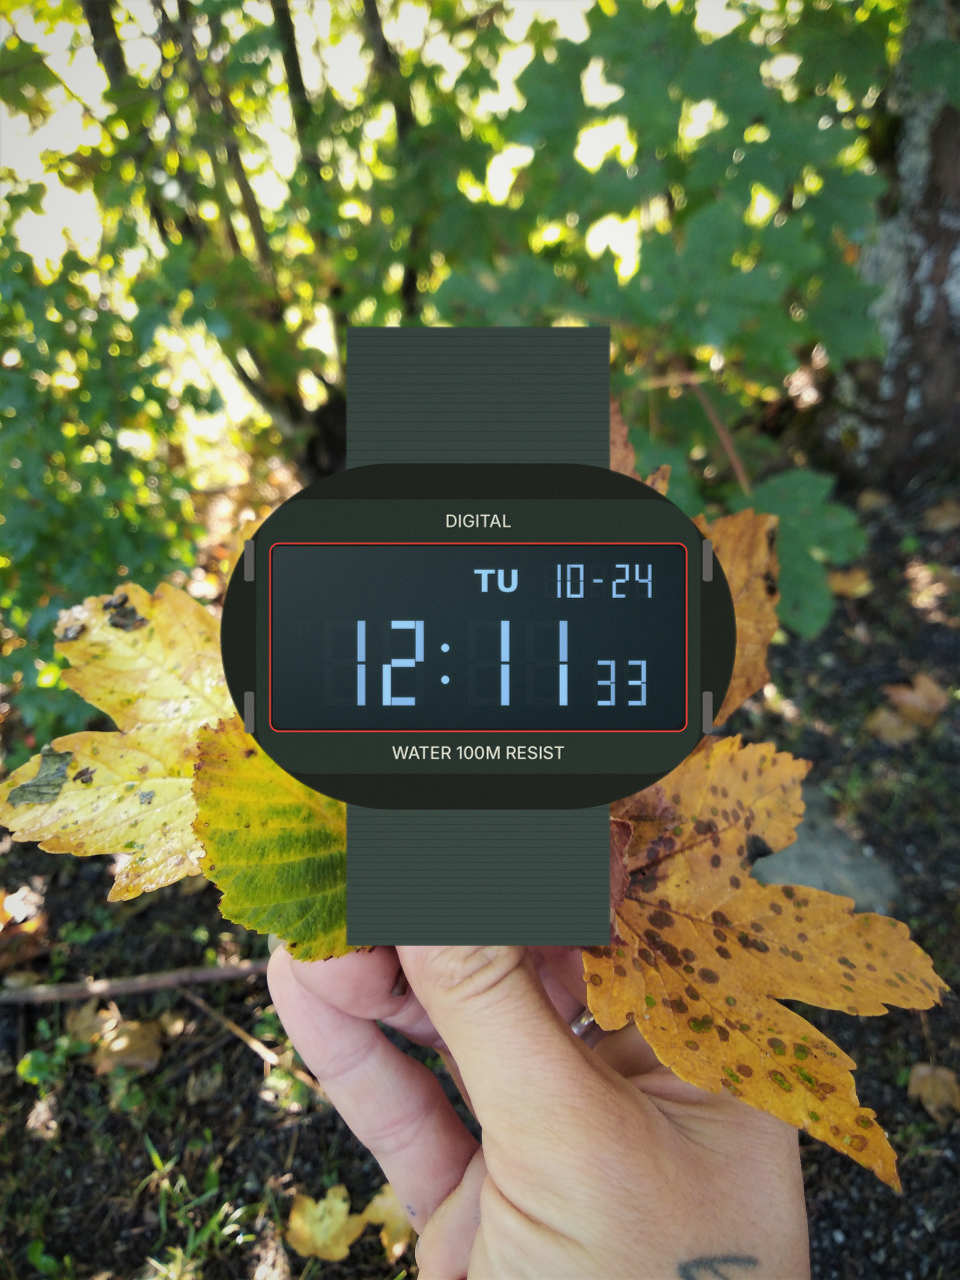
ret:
12:11:33
